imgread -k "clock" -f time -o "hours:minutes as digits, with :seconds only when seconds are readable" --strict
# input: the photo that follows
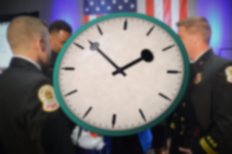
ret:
1:52
